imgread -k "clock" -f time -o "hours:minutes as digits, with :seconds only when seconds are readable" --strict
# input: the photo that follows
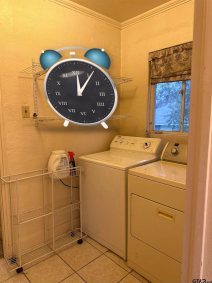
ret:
12:06
